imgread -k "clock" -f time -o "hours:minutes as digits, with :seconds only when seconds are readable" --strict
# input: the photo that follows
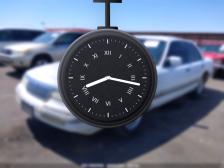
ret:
8:17
